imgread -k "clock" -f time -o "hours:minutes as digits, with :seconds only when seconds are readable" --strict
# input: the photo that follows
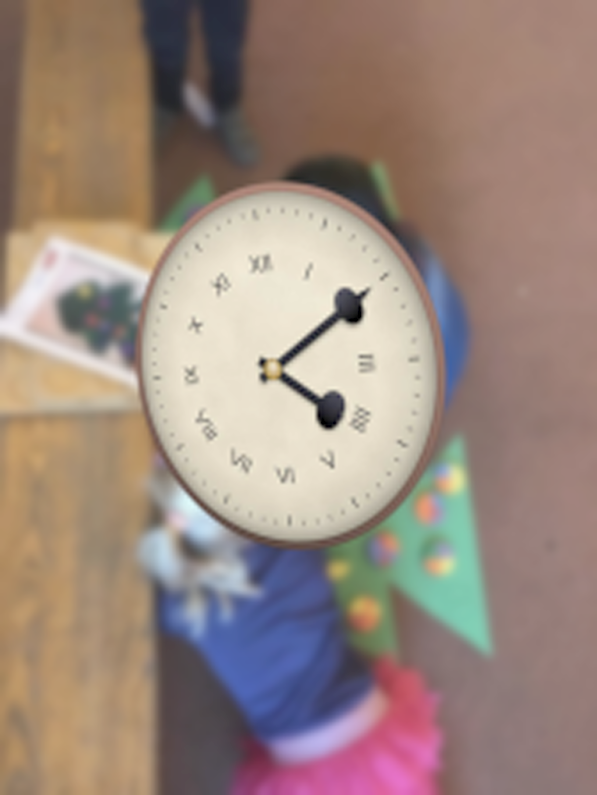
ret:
4:10
